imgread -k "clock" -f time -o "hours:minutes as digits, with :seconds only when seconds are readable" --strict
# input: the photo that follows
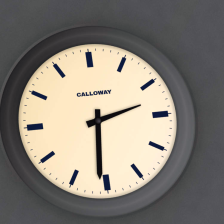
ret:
2:31
